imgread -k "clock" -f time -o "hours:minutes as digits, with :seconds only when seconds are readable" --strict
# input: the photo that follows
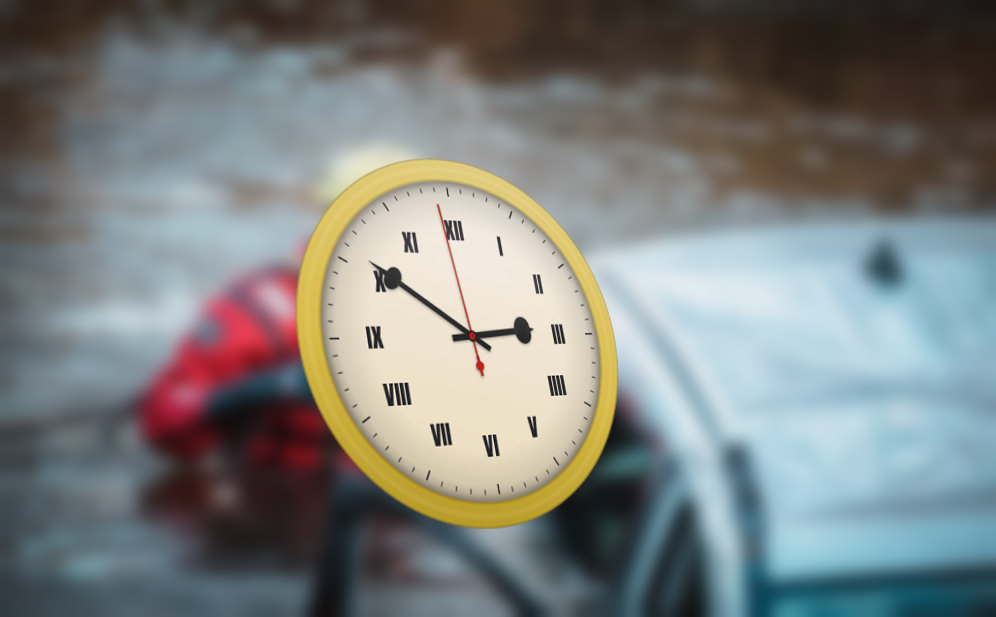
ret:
2:50:59
